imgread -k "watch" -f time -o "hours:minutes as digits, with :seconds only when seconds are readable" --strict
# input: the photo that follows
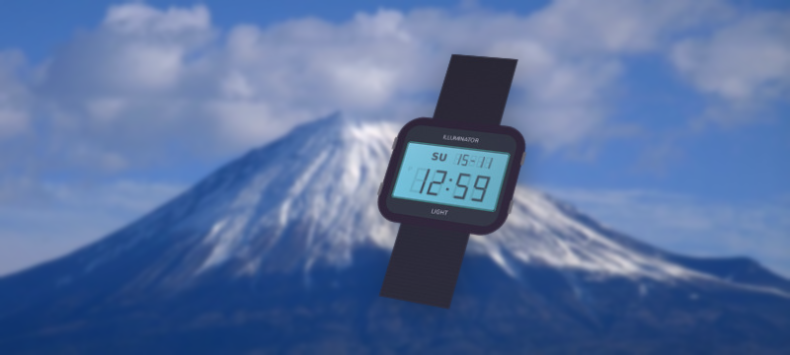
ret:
12:59
